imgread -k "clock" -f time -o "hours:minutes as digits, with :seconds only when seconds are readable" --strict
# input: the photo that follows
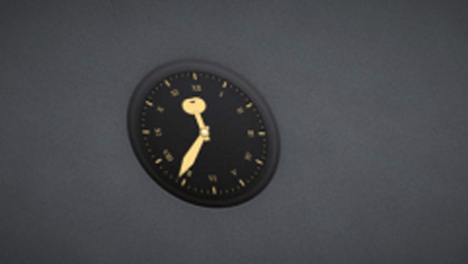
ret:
11:36
